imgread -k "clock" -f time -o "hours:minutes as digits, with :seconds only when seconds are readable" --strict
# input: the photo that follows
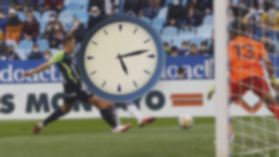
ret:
5:13
